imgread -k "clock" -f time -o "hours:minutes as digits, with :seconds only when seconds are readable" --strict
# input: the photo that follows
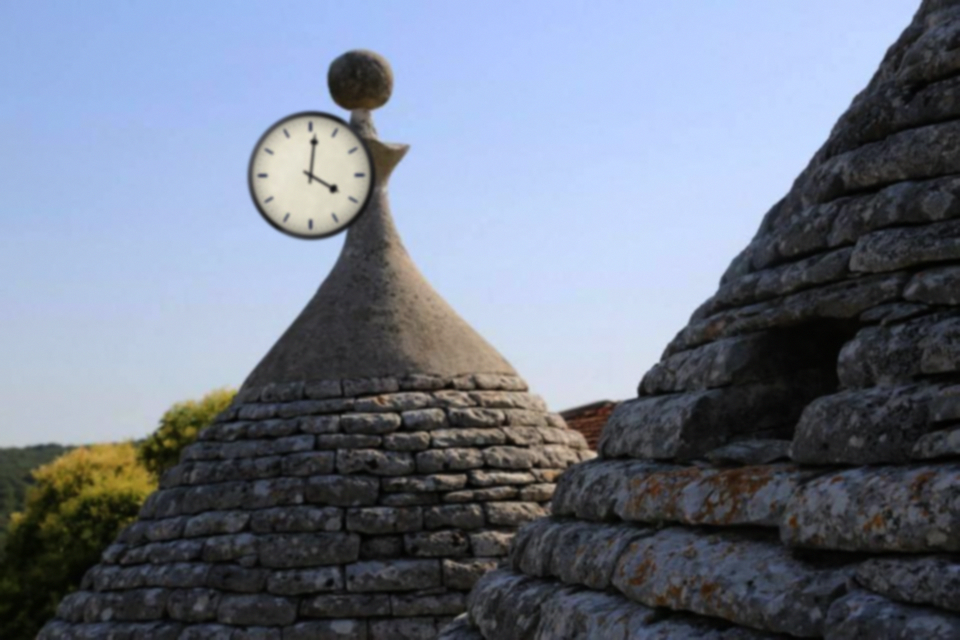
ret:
4:01
